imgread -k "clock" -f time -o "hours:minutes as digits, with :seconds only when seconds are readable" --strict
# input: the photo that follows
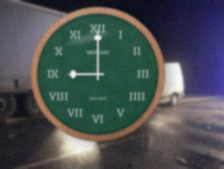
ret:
9:00
